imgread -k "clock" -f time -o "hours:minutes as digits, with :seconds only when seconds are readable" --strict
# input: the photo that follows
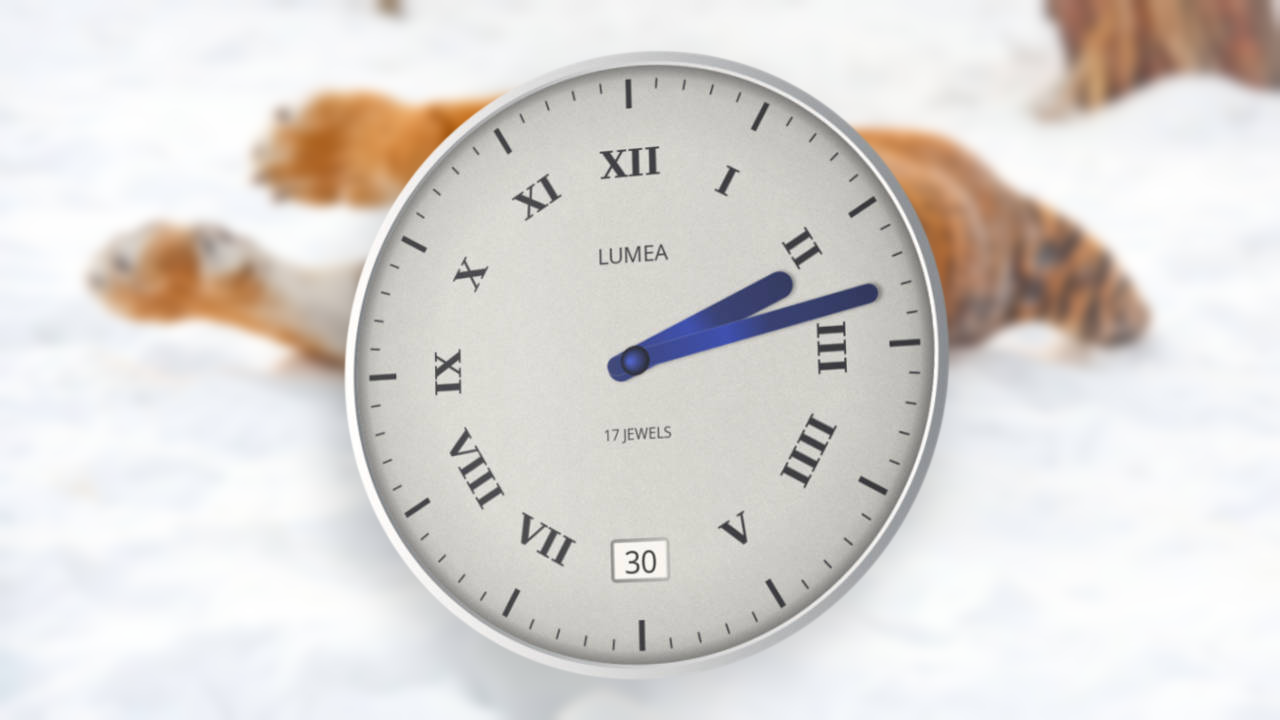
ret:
2:13
